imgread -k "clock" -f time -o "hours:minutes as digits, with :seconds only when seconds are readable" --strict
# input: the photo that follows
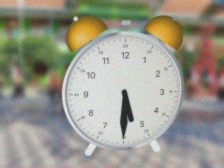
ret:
5:30
